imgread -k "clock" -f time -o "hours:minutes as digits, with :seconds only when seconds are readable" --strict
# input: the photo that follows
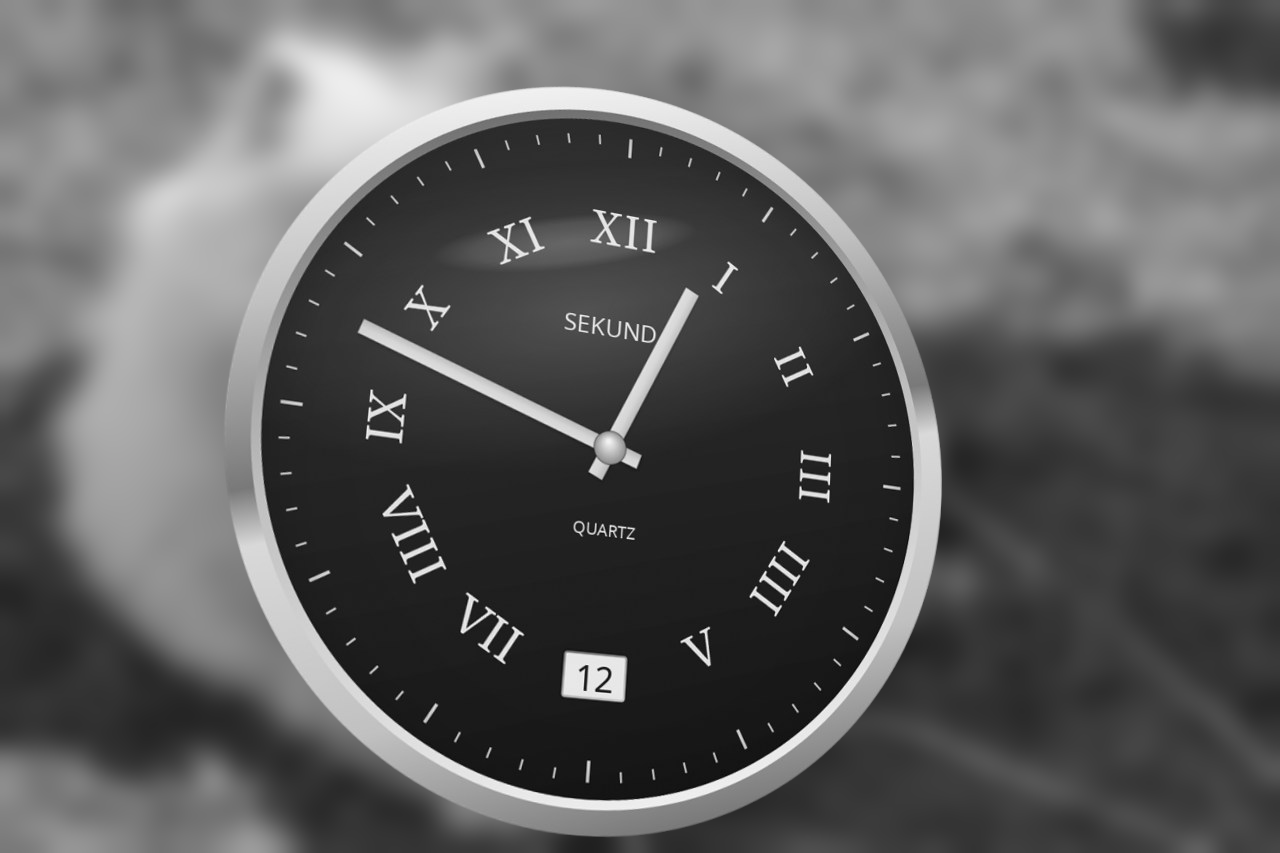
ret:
12:48
